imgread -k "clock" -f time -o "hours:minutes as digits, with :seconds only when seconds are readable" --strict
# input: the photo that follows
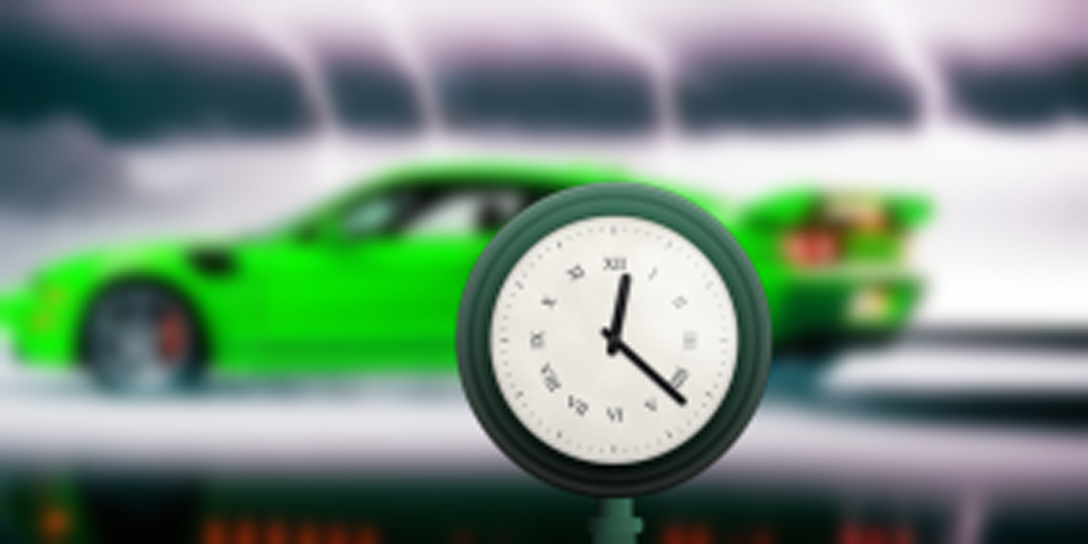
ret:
12:22
